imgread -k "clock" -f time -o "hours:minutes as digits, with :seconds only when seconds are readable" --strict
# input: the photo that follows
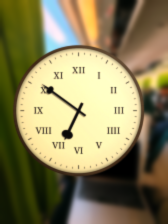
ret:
6:51
